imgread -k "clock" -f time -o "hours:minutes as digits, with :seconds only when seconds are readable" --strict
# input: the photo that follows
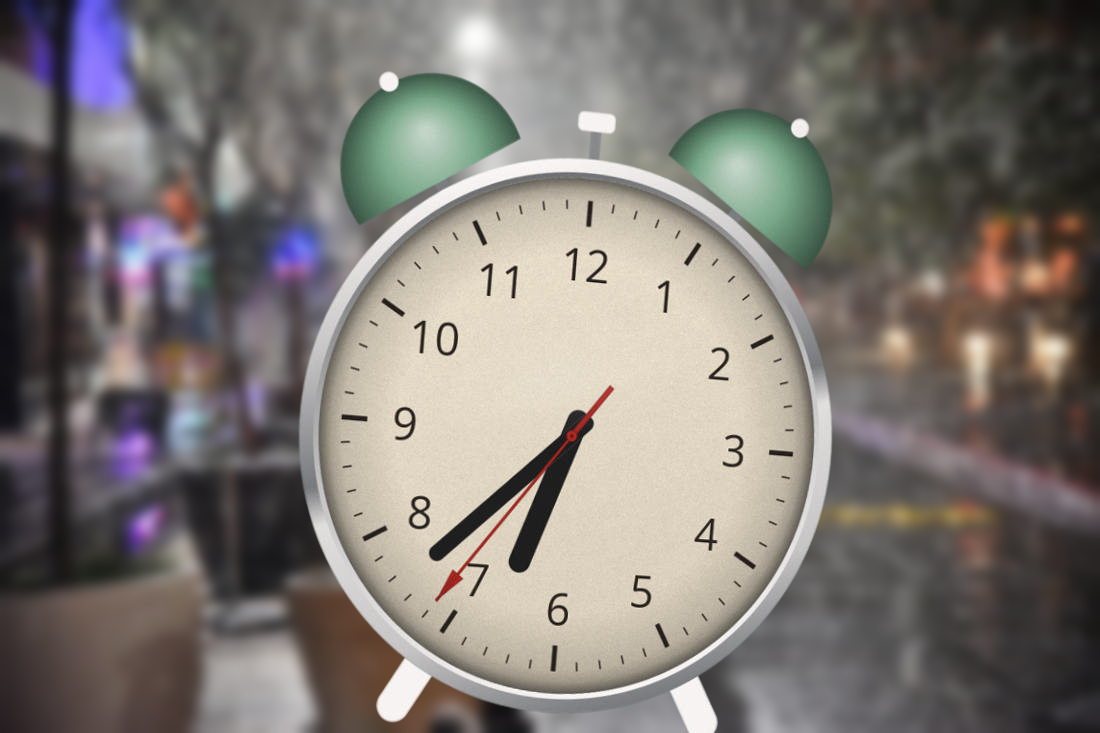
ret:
6:37:36
